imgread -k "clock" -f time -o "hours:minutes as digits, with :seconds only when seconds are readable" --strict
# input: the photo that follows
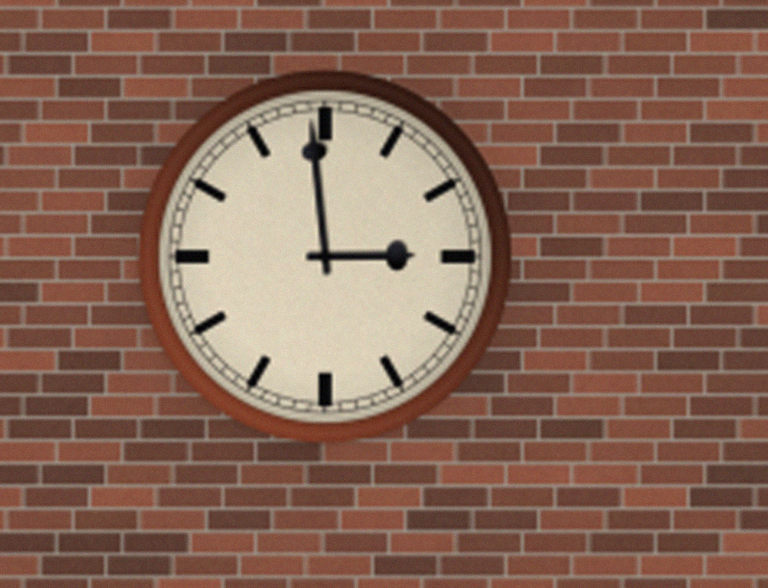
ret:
2:59
